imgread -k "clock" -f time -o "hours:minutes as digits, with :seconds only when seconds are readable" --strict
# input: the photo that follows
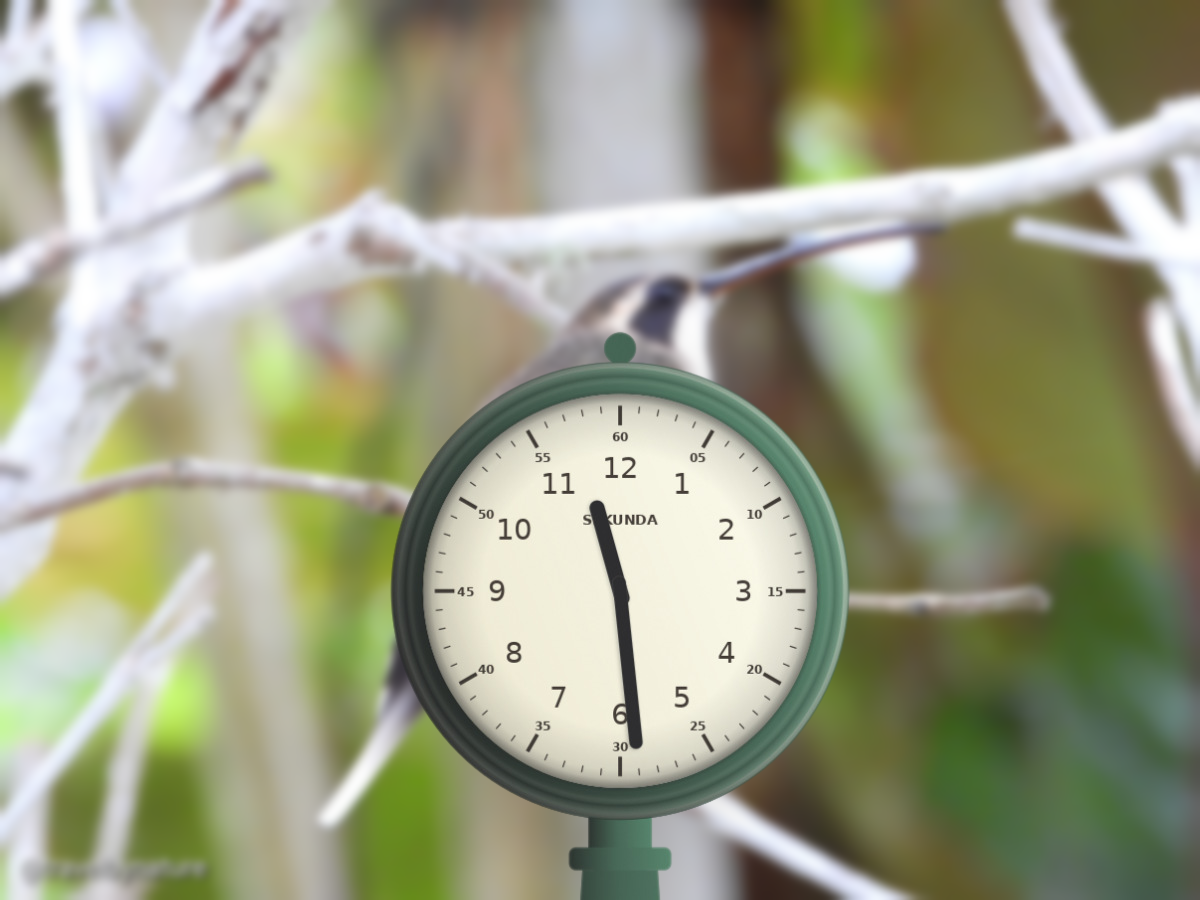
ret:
11:29
